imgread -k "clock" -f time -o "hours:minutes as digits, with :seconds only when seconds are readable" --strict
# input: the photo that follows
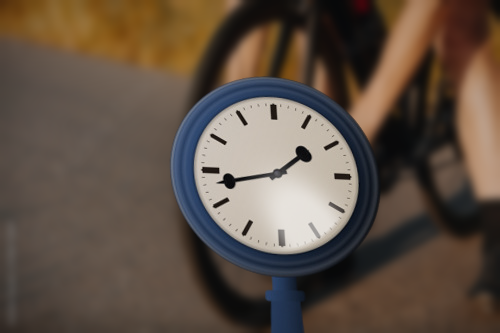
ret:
1:43
